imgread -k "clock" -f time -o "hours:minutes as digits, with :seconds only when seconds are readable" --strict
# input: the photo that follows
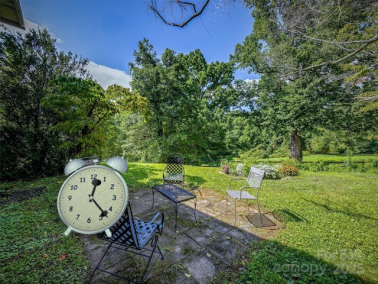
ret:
12:23
